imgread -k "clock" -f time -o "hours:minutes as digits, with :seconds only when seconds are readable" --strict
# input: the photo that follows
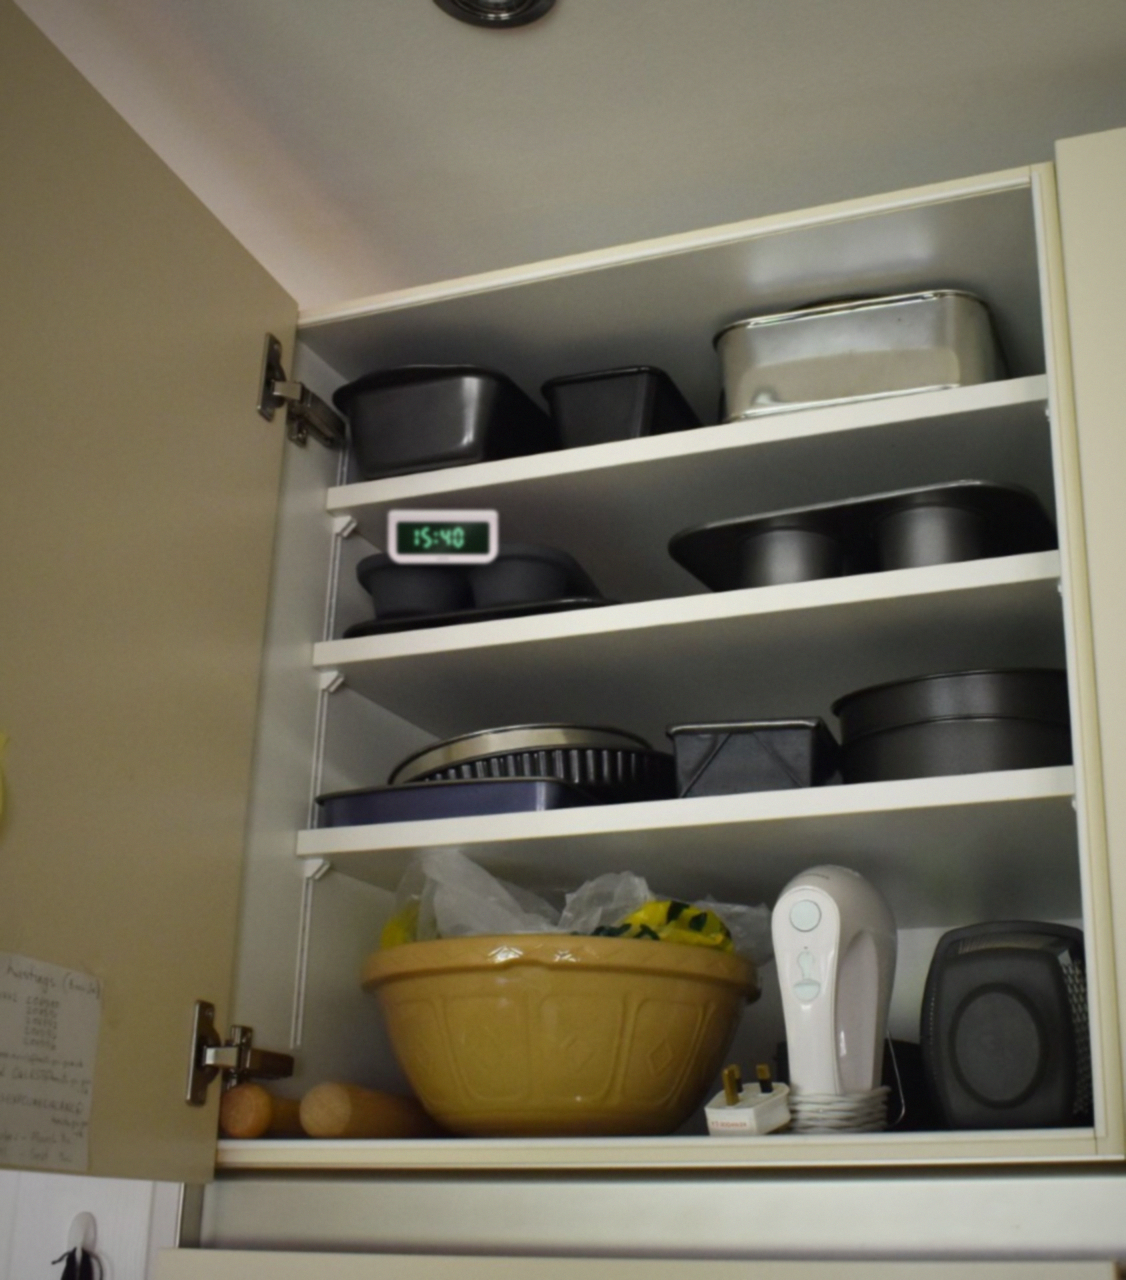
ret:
15:40
